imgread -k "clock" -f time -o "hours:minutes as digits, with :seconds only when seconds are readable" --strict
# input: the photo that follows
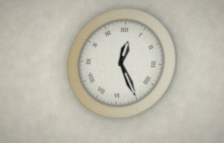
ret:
12:25
